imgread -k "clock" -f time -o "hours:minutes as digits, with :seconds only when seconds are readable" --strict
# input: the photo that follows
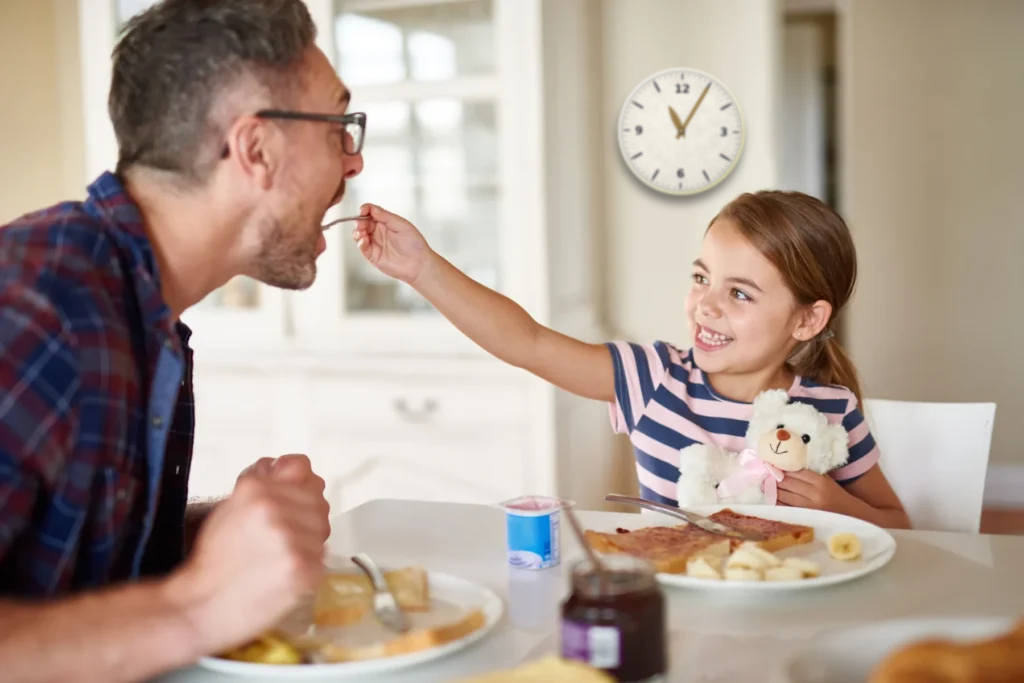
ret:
11:05
